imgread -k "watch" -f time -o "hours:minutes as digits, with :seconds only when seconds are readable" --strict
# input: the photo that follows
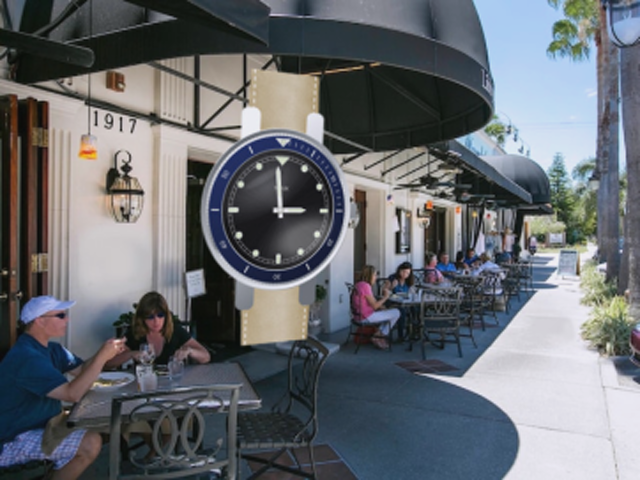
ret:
2:59
